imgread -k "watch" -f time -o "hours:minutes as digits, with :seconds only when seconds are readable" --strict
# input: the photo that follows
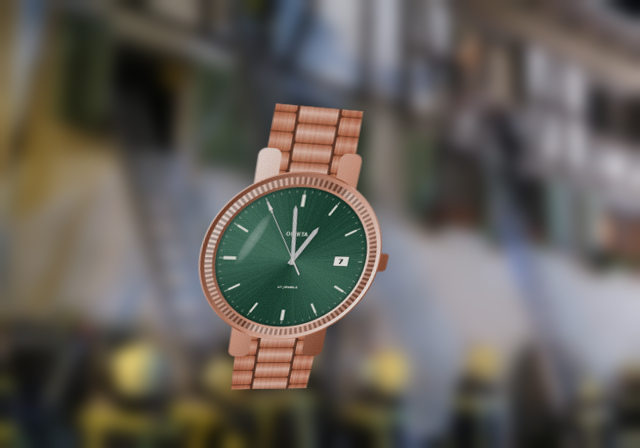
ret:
12:58:55
